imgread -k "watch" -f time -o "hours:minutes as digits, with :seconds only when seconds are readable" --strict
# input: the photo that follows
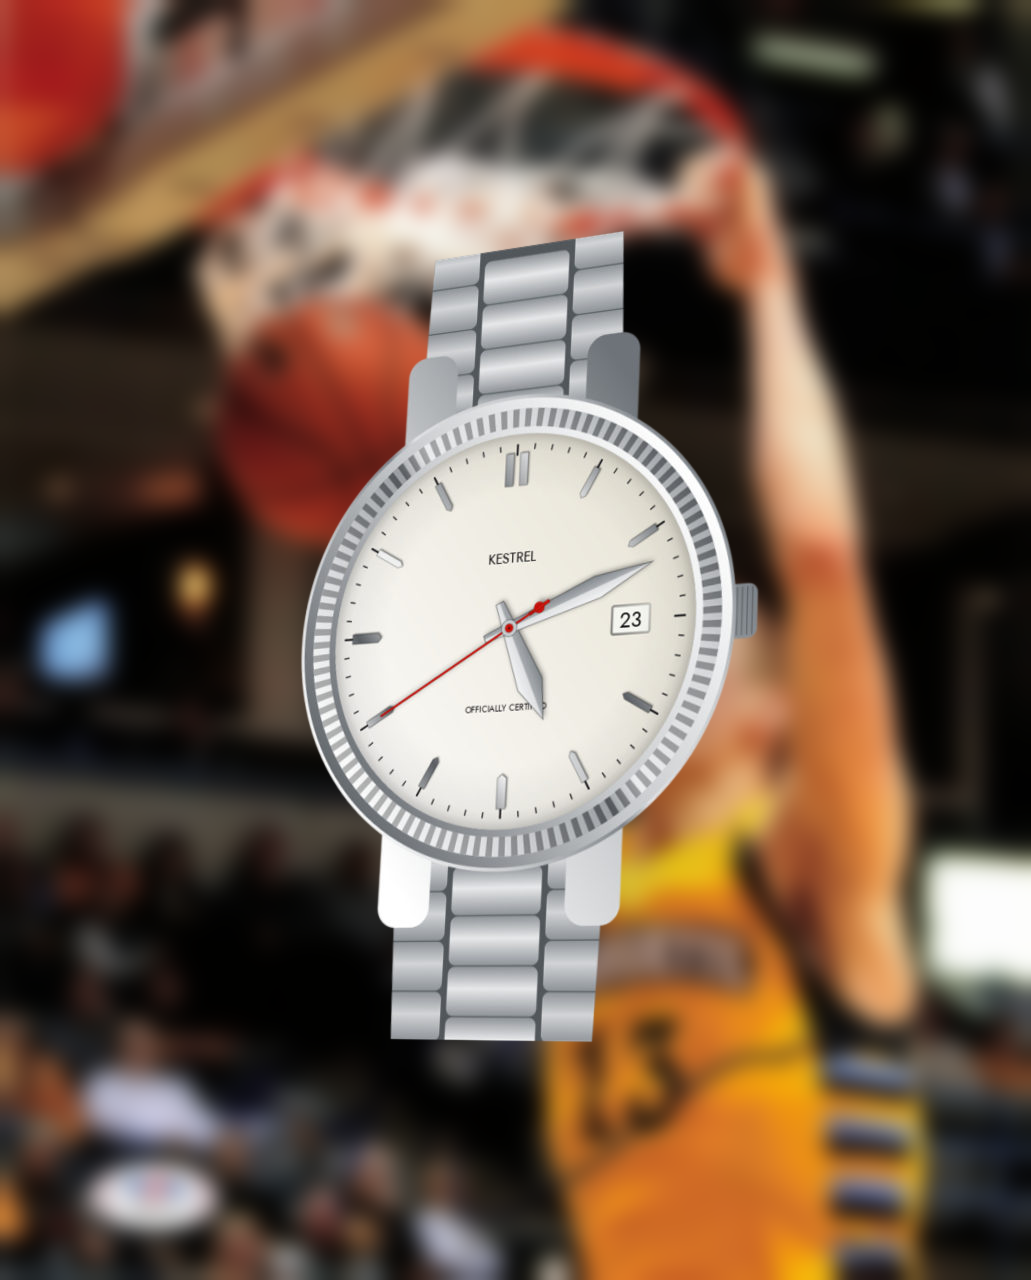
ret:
5:11:40
